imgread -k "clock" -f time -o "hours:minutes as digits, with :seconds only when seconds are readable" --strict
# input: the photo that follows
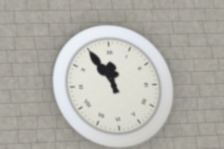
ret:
11:55
